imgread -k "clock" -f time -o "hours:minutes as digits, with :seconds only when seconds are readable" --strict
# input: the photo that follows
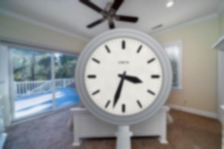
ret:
3:33
